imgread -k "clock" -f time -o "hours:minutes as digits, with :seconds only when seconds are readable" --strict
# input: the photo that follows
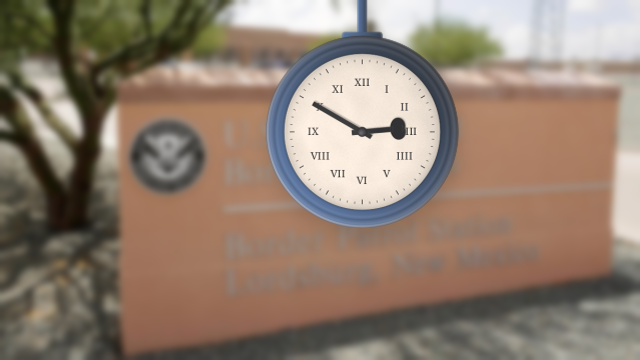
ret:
2:50
